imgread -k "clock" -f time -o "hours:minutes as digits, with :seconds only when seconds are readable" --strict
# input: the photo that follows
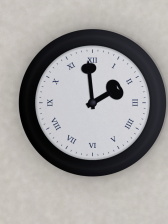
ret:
1:59
